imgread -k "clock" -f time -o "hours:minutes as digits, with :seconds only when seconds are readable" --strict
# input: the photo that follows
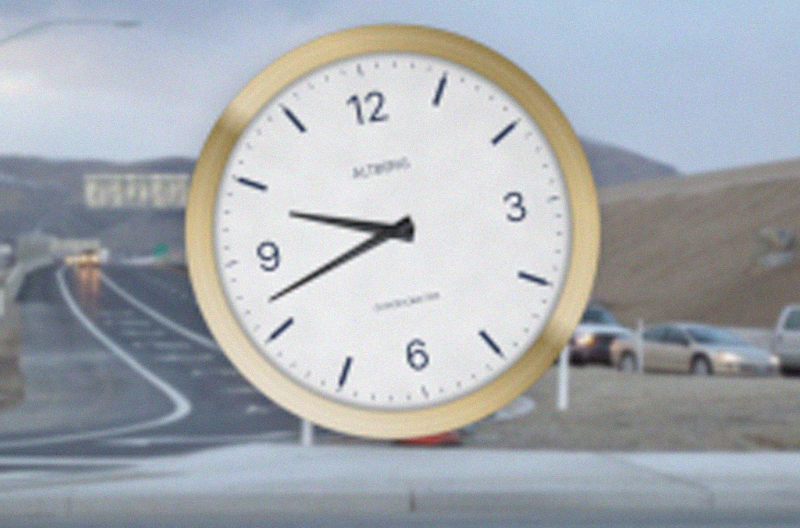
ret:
9:42
